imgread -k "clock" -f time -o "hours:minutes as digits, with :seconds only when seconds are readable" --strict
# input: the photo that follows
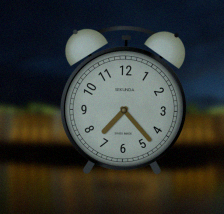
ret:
7:23
